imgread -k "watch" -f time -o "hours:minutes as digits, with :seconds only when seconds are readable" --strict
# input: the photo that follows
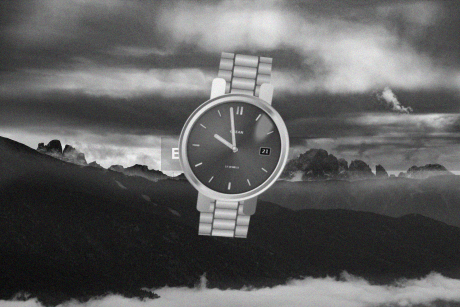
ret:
9:58
